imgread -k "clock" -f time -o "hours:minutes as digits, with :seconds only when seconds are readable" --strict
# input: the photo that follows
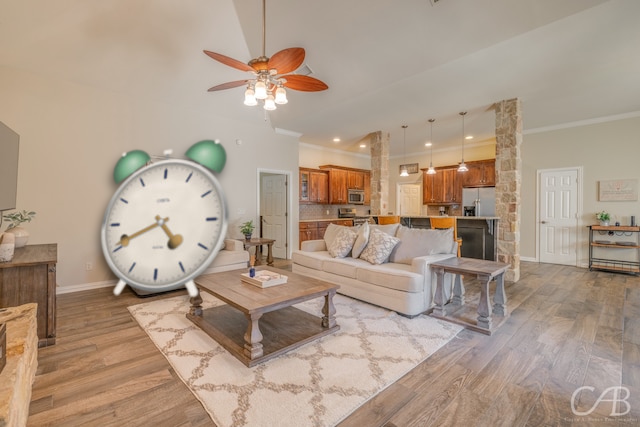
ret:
4:41
